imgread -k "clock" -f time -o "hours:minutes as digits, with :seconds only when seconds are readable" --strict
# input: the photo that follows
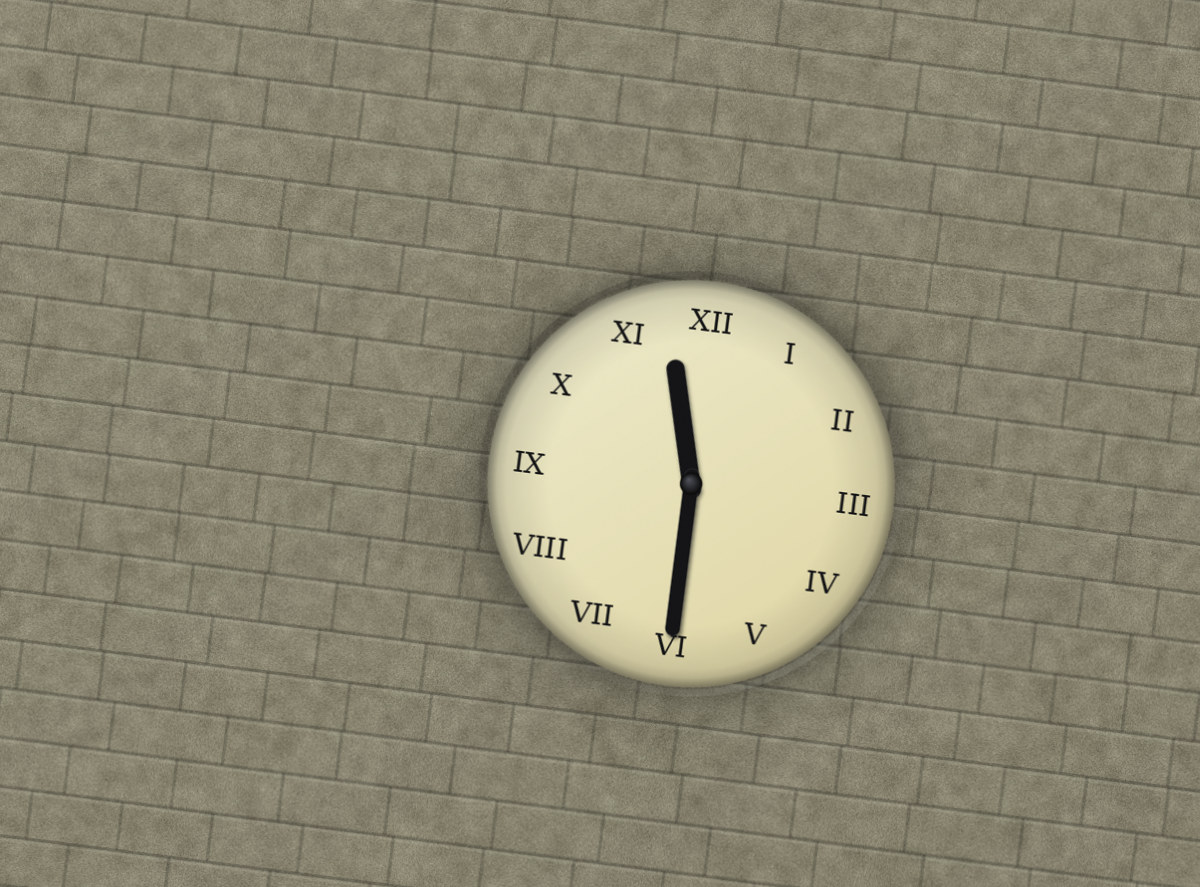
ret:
11:30
